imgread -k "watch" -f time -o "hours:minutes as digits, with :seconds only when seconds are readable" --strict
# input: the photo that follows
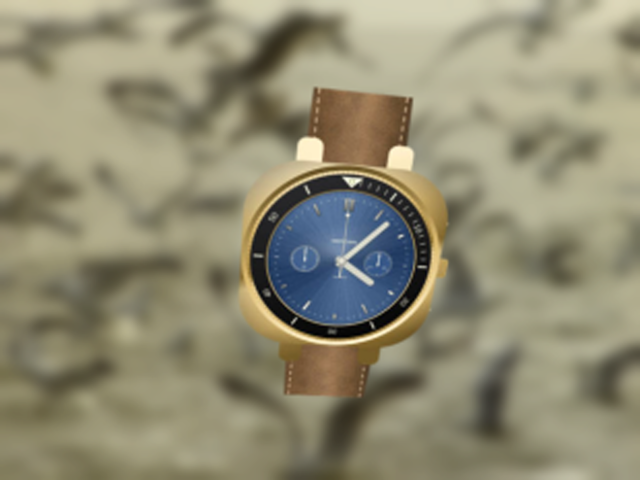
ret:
4:07
